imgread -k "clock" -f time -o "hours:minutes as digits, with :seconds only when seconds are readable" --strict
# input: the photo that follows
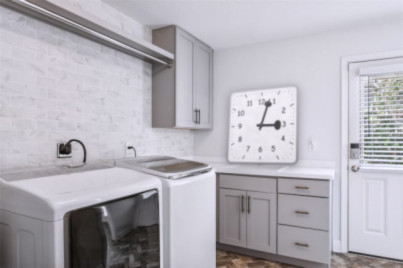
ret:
3:03
